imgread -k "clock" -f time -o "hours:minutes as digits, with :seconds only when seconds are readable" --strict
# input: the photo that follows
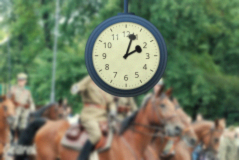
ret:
2:03
